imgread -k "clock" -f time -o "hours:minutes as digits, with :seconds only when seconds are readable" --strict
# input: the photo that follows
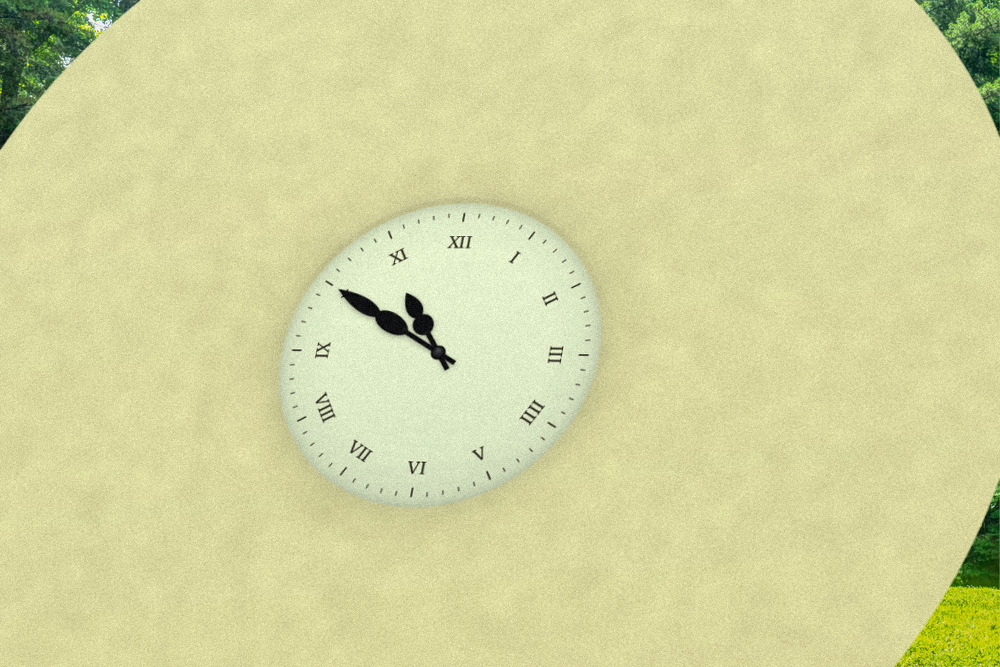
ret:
10:50
